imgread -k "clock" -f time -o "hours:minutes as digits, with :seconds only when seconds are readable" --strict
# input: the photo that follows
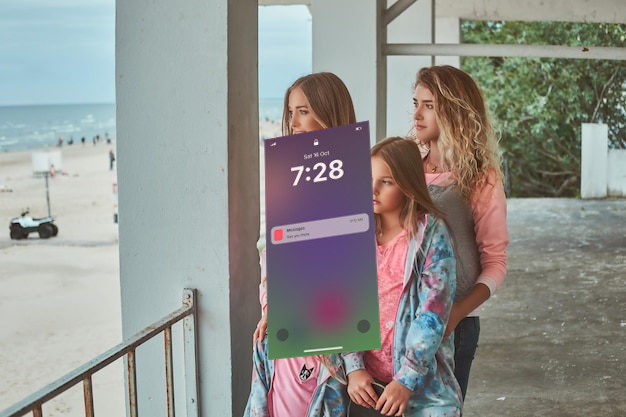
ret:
7:28
